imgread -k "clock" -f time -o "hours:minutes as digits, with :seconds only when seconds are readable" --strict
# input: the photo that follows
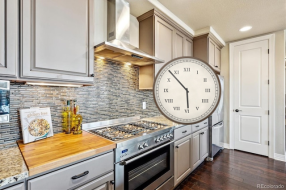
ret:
5:53
